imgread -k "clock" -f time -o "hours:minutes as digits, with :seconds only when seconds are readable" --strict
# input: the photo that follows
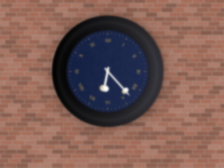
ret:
6:23
